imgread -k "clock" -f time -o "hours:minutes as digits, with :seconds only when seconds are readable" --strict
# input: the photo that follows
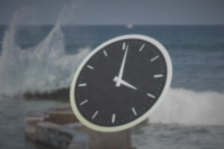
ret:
4:01
